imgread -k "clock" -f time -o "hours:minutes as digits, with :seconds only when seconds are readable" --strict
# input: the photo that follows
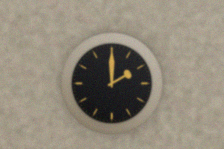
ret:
2:00
